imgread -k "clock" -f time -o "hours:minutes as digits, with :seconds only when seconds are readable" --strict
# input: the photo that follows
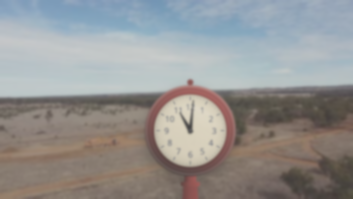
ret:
11:01
